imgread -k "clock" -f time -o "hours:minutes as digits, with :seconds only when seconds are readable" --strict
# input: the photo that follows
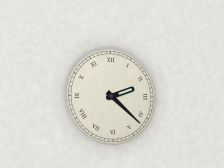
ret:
2:22
